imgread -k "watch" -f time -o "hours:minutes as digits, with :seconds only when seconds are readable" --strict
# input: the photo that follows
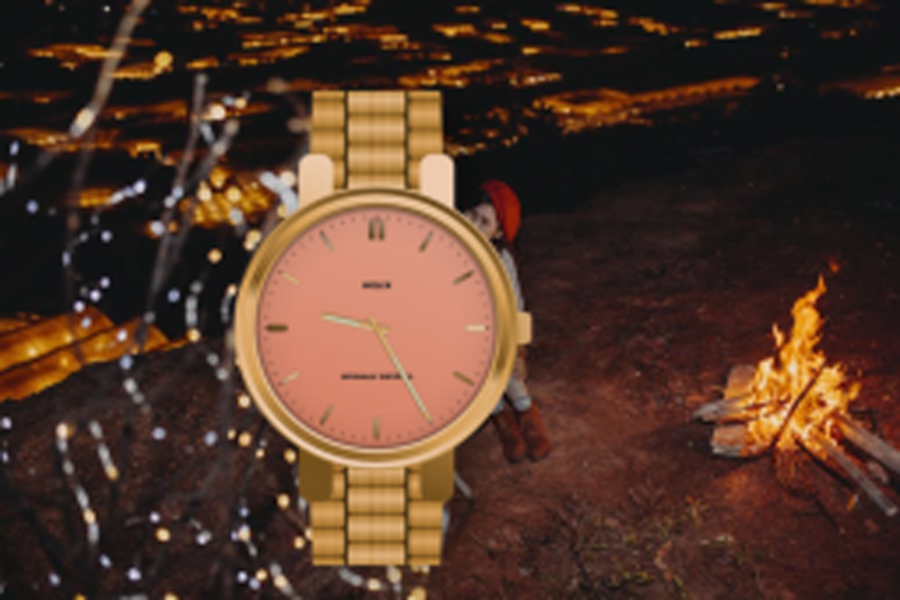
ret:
9:25
